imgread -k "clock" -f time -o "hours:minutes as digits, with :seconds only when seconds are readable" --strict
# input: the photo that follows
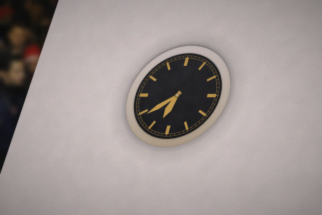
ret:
6:39
